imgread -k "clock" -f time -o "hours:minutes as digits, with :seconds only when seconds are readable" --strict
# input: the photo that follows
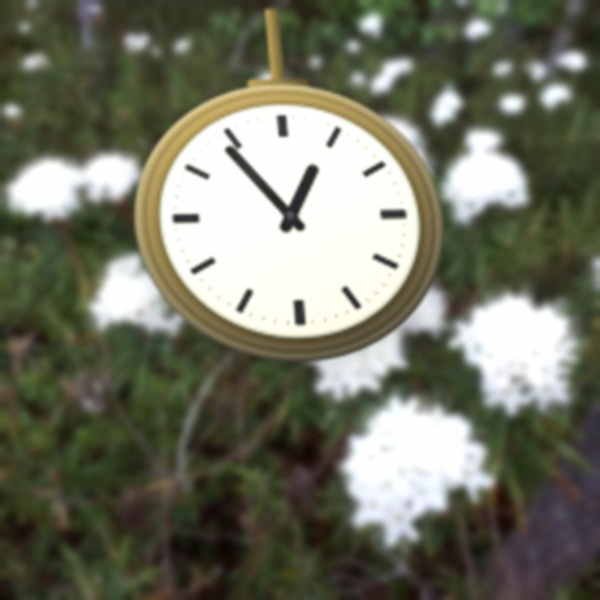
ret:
12:54
